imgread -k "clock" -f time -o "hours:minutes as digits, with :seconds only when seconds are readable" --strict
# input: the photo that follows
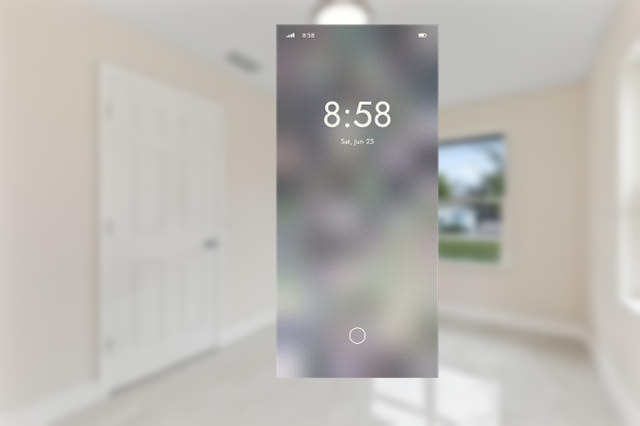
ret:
8:58
